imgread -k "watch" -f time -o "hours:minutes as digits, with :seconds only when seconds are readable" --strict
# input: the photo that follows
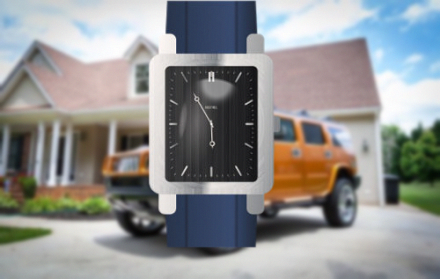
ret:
5:55
